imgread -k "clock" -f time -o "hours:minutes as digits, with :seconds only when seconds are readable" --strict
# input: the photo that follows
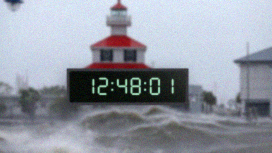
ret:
12:48:01
